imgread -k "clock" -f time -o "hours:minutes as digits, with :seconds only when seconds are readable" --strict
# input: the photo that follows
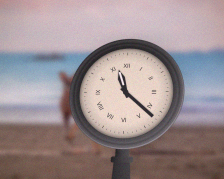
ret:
11:22
